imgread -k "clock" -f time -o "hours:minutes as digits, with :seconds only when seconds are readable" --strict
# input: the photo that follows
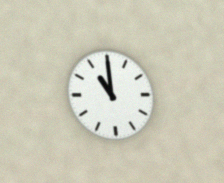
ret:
11:00
